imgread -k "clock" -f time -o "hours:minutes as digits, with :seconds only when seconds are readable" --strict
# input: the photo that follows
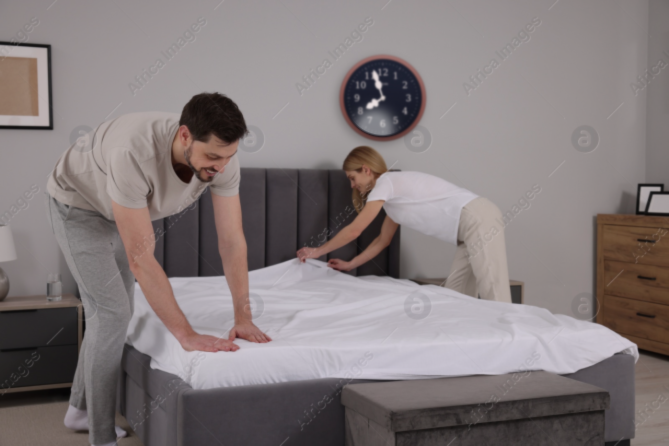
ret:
7:57
